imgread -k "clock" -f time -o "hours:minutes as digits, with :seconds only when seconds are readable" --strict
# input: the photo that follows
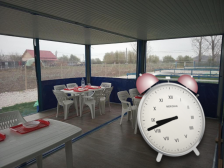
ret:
8:42
